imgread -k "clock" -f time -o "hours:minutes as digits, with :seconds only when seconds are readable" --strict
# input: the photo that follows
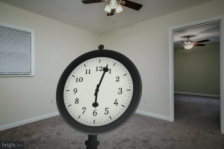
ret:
6:03
